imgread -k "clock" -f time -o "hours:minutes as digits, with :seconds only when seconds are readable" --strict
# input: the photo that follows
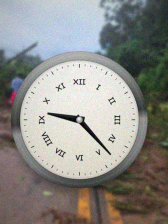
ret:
9:23
